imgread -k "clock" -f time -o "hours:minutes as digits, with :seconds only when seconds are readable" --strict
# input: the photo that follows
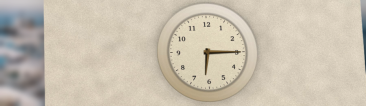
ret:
6:15
